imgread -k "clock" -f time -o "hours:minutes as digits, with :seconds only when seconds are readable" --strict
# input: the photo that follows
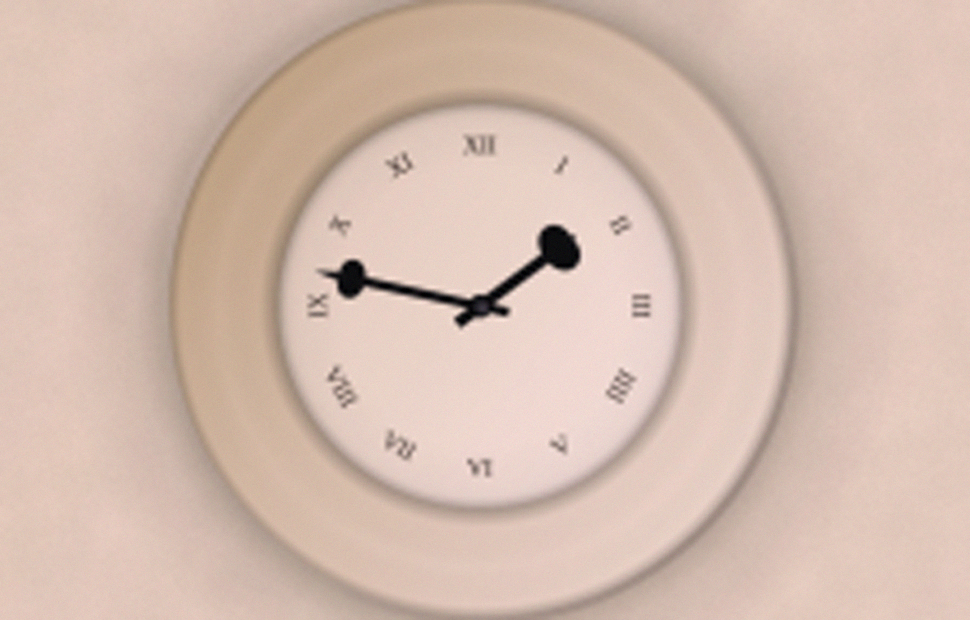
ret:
1:47
